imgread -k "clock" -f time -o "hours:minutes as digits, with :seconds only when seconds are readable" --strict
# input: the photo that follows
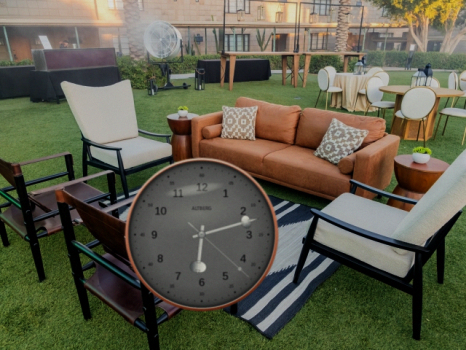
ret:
6:12:22
